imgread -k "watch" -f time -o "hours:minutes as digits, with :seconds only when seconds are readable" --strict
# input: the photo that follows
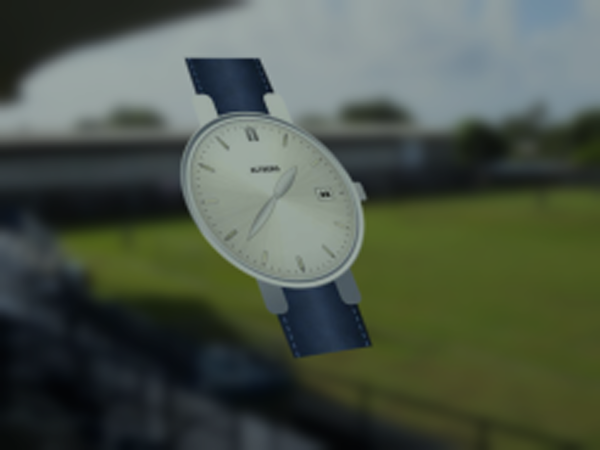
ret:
1:38
